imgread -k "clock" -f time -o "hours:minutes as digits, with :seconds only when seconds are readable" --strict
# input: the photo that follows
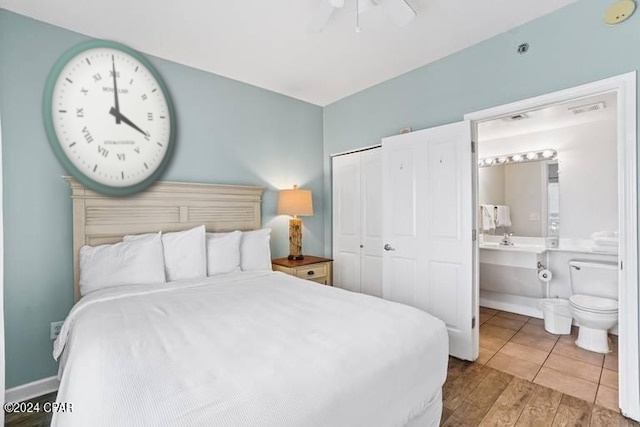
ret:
4:00
